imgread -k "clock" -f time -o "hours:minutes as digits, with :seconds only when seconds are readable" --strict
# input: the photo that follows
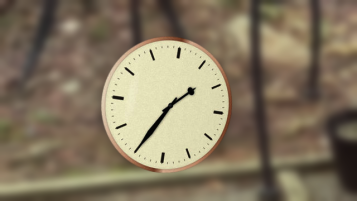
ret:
1:35
